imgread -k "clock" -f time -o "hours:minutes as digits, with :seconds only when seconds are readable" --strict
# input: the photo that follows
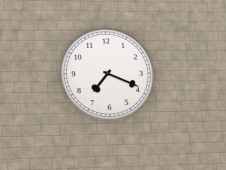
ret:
7:19
